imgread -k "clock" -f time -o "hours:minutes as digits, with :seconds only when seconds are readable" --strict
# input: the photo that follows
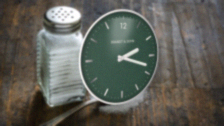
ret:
2:18
